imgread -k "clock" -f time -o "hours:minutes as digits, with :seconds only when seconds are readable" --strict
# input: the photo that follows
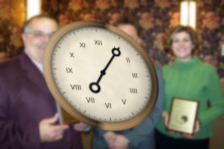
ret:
7:06
